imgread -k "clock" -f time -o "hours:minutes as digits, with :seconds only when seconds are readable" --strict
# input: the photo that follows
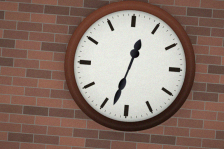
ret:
12:33
